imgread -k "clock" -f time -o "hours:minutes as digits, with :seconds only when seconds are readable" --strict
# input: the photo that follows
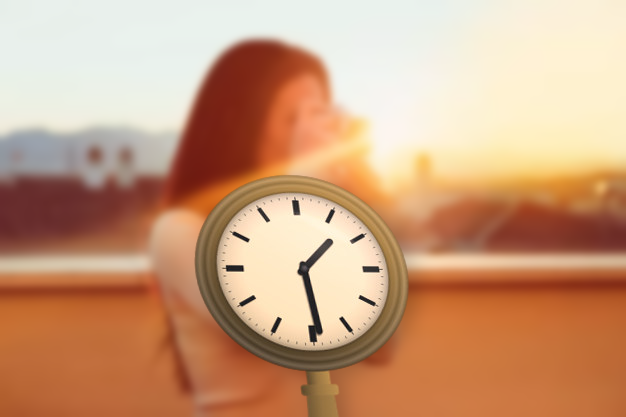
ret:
1:29
